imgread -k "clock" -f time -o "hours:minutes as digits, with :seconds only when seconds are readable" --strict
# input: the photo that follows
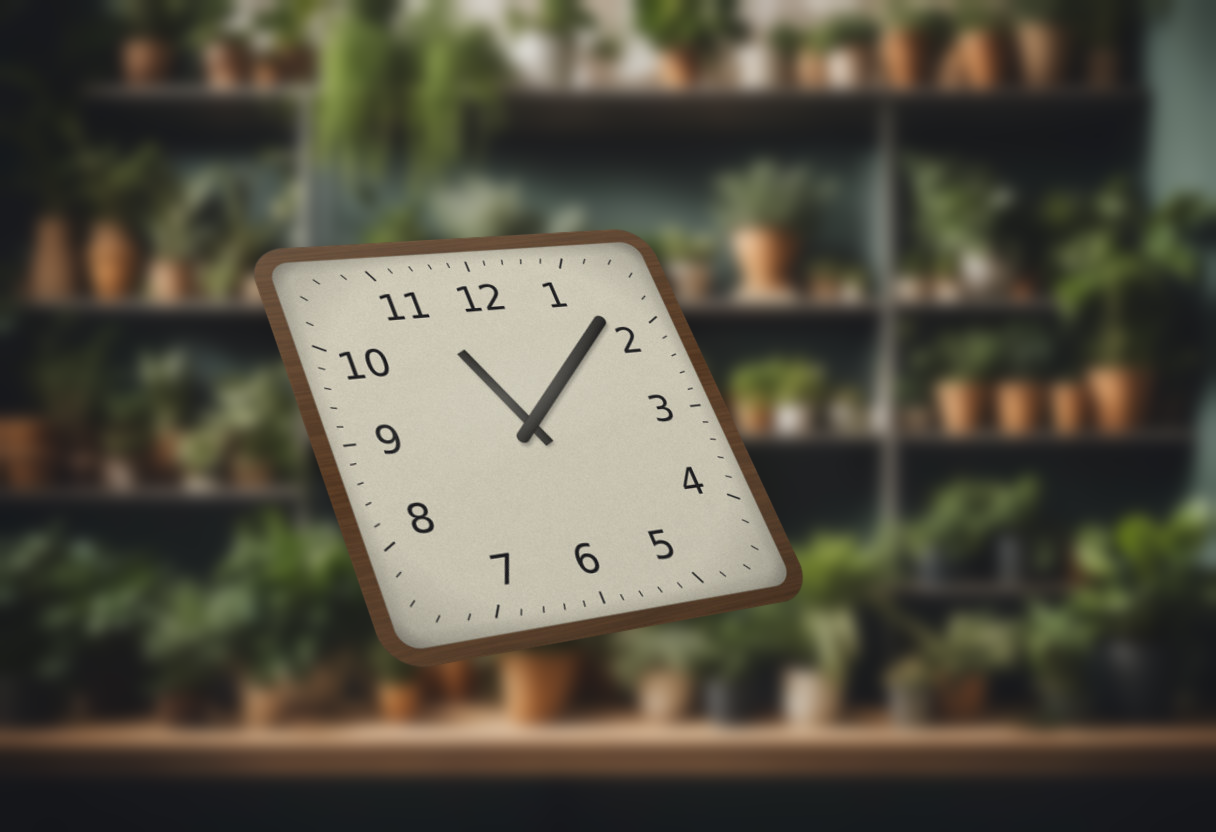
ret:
11:08
